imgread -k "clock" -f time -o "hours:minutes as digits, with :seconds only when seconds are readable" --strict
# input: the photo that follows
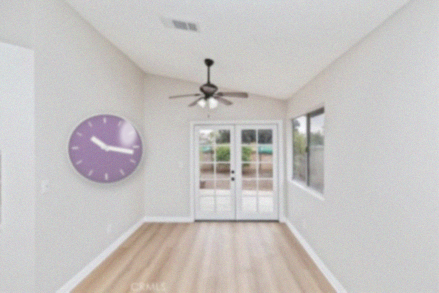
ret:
10:17
